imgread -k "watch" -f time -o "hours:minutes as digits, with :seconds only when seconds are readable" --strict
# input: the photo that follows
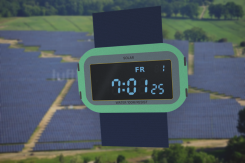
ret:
7:01:25
